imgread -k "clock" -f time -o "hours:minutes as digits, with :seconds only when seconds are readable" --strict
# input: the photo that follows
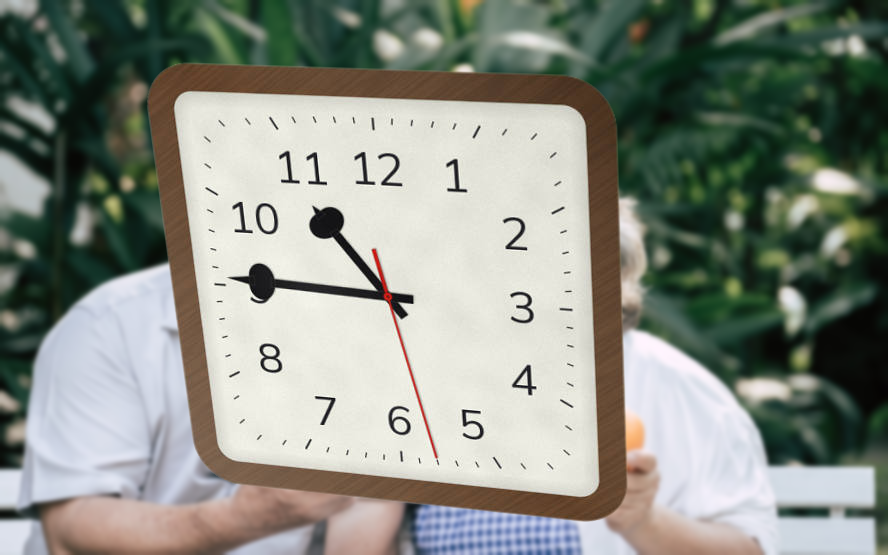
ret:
10:45:28
